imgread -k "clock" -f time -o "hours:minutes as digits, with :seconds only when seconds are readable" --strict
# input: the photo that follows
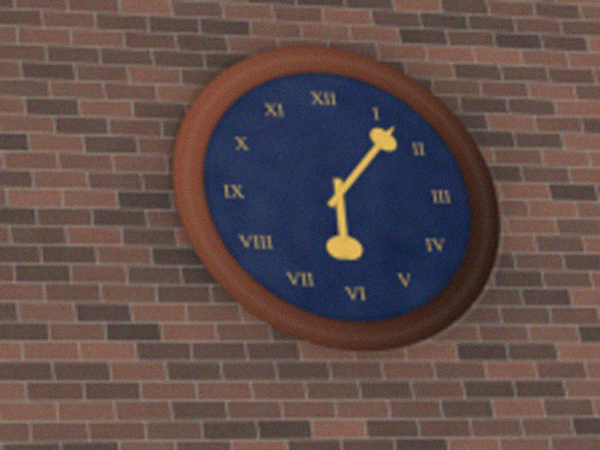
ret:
6:07
